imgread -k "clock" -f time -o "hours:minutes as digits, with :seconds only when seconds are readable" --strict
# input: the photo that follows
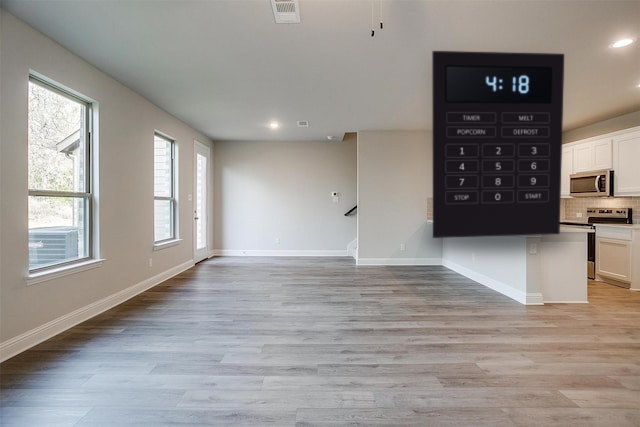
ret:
4:18
